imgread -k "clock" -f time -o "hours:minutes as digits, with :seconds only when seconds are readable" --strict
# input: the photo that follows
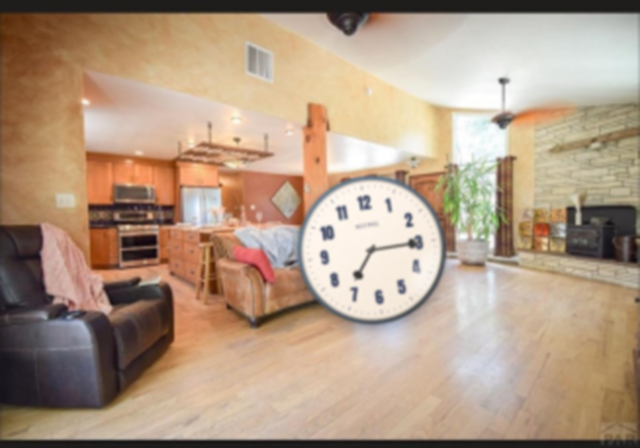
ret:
7:15
